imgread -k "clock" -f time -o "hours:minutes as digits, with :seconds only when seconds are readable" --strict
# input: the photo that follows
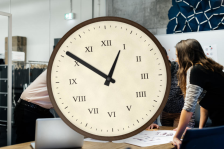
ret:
12:51
